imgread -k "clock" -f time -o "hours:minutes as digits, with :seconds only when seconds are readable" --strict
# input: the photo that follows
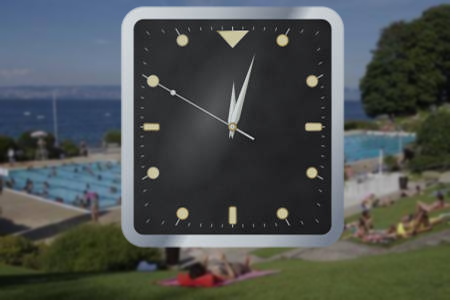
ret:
12:02:50
